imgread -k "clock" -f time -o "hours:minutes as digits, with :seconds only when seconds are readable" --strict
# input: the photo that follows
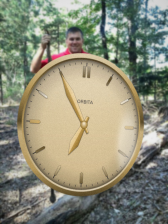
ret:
6:55
